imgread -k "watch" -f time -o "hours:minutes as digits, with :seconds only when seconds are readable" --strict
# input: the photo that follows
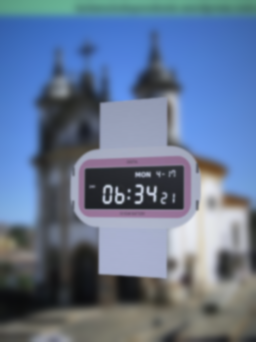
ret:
6:34
